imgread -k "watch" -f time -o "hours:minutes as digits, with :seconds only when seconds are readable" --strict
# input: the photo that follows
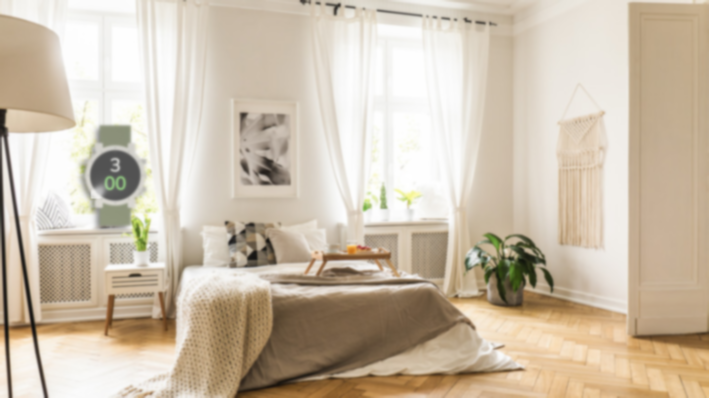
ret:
3:00
